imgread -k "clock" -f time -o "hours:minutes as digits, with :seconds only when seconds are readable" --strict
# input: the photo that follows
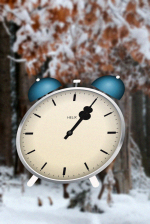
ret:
1:05
